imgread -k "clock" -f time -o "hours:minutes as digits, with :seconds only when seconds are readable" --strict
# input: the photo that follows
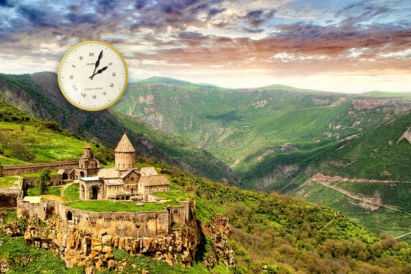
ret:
2:04
